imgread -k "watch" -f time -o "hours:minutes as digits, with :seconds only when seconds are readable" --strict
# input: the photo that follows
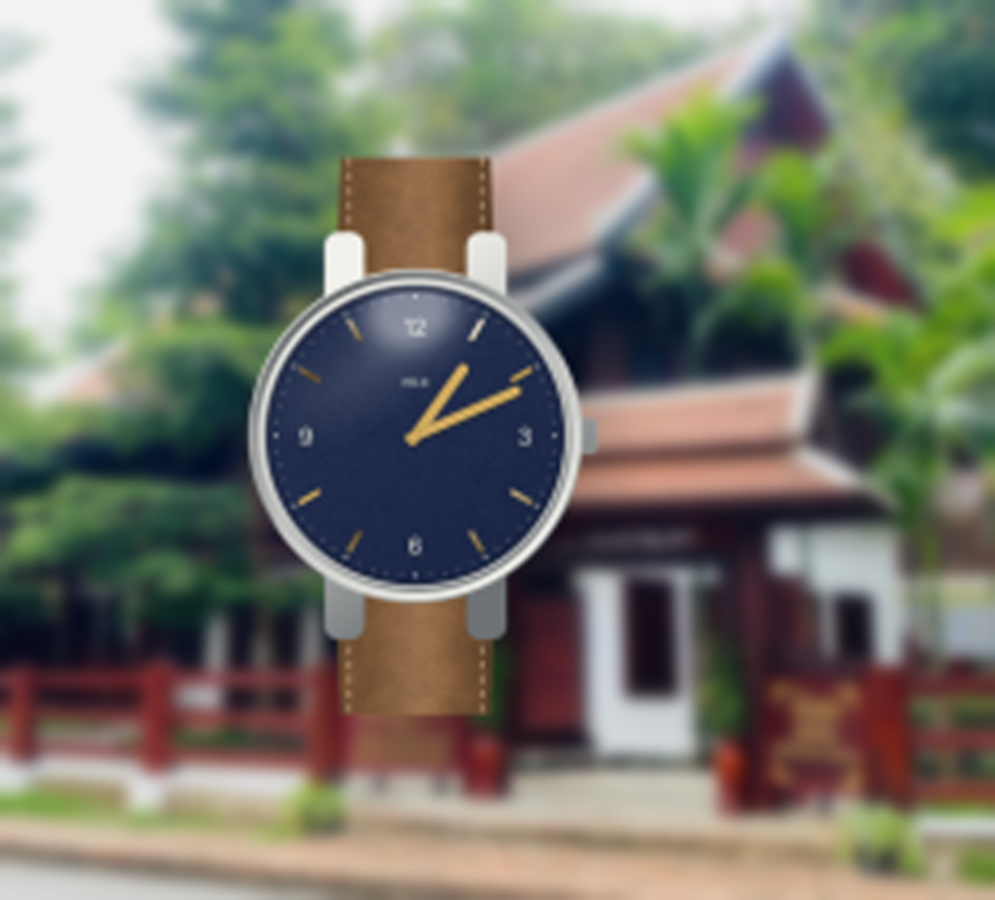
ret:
1:11
